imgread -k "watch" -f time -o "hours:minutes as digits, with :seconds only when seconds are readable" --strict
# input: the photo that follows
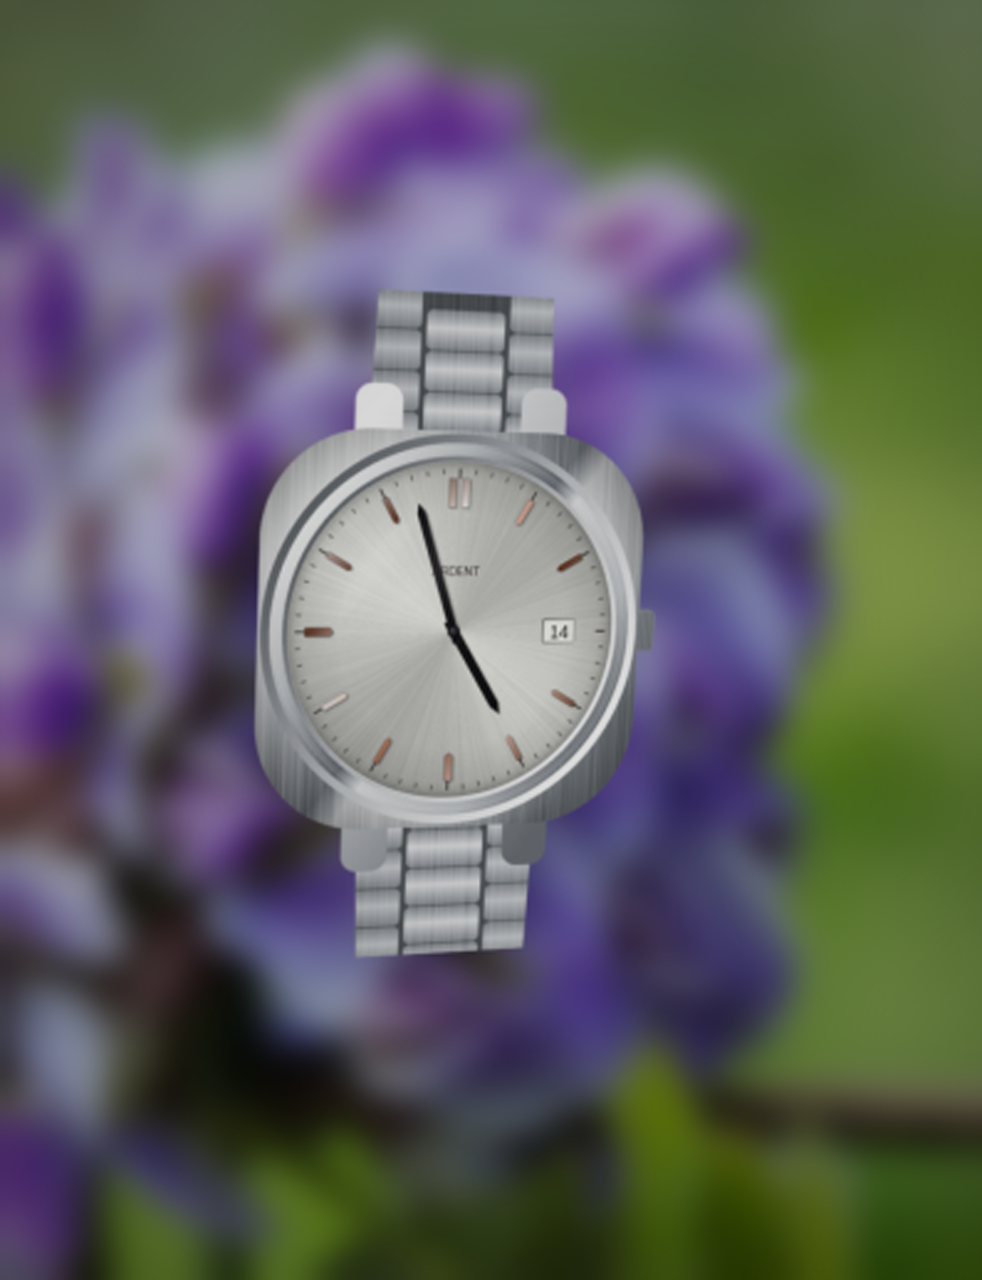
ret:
4:57
